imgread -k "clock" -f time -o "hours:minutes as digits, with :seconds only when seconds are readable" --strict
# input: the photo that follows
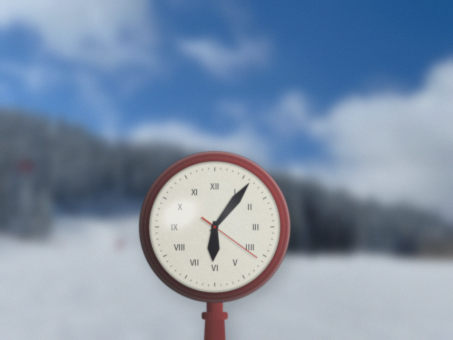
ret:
6:06:21
